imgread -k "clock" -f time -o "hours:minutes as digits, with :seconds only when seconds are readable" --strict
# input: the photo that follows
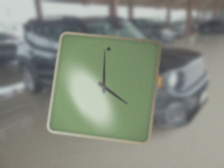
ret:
3:59
